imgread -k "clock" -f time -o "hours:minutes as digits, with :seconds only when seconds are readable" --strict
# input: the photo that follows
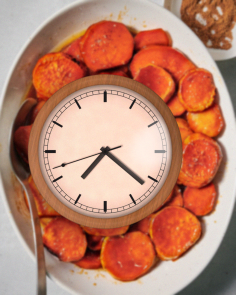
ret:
7:21:42
